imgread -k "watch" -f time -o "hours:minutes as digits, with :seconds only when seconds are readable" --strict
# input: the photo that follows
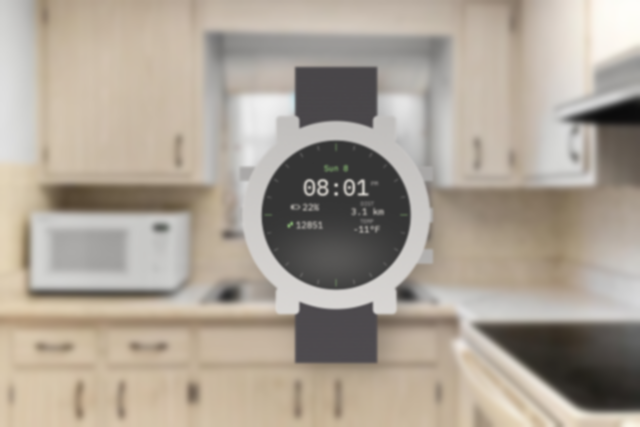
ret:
8:01
